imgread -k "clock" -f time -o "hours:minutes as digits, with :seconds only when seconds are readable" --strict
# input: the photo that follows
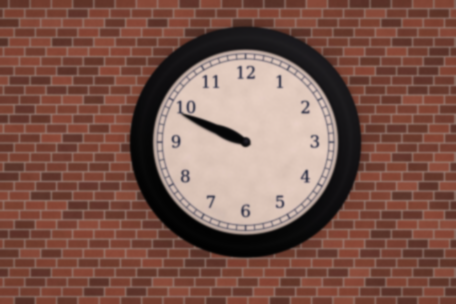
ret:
9:49
